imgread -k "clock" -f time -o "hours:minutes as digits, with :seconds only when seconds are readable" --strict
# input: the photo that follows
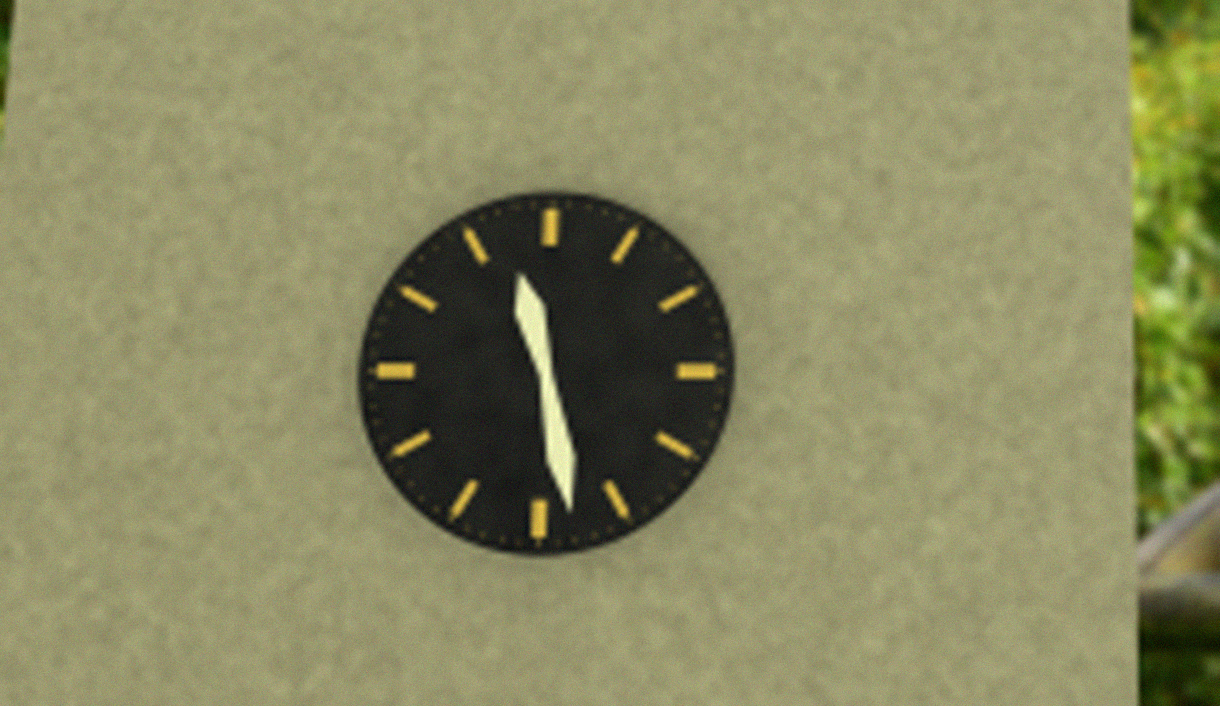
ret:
11:28
